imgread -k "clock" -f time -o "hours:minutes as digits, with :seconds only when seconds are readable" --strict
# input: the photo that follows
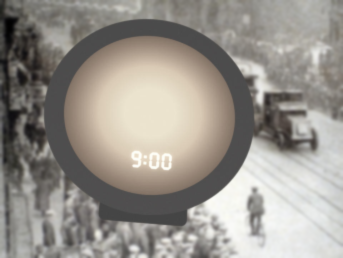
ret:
9:00
